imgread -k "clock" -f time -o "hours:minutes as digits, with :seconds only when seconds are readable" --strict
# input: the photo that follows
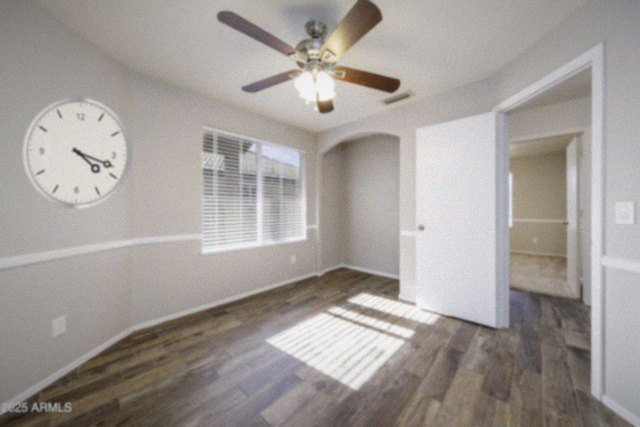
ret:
4:18
